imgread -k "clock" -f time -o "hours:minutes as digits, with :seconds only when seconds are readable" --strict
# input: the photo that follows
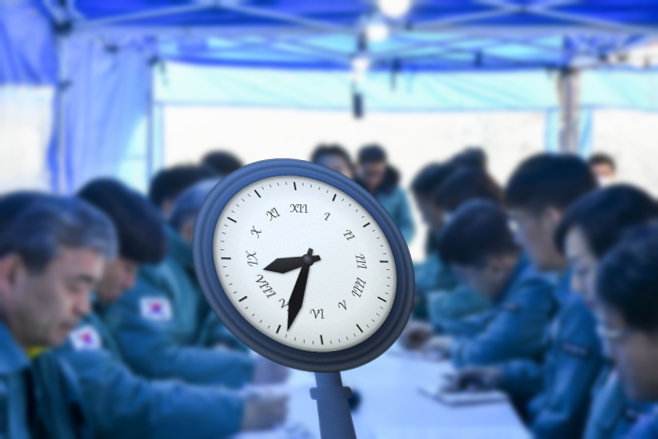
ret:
8:34
